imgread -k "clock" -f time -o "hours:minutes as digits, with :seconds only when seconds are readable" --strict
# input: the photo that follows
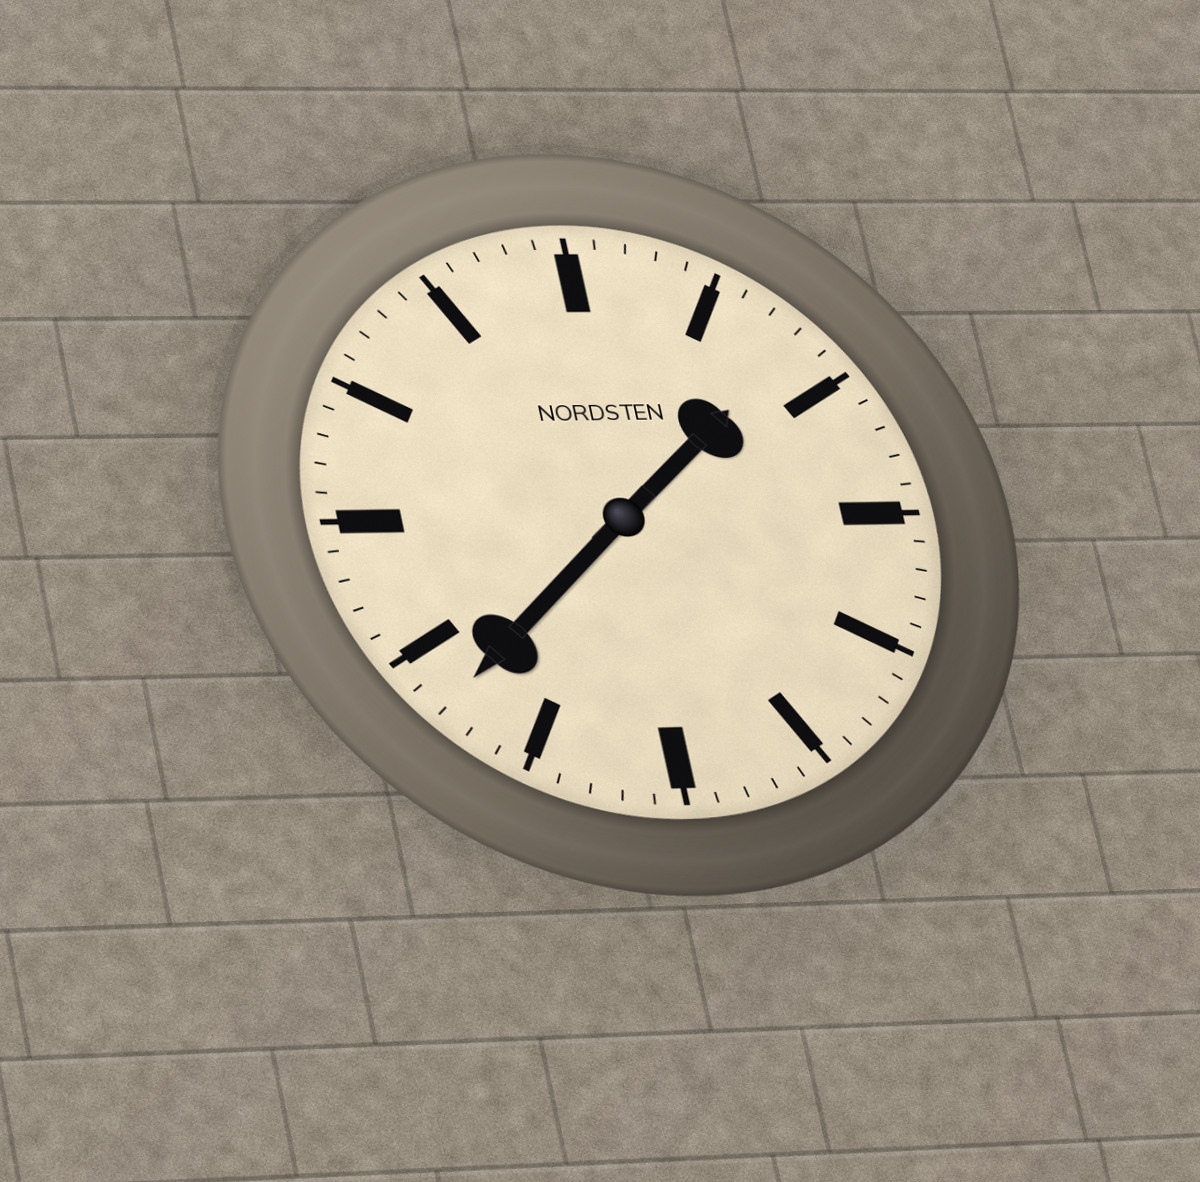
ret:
1:38
